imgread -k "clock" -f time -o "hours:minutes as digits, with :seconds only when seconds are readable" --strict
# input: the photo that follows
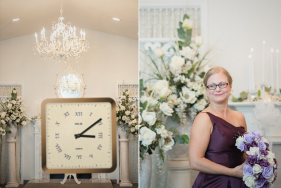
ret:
3:09
